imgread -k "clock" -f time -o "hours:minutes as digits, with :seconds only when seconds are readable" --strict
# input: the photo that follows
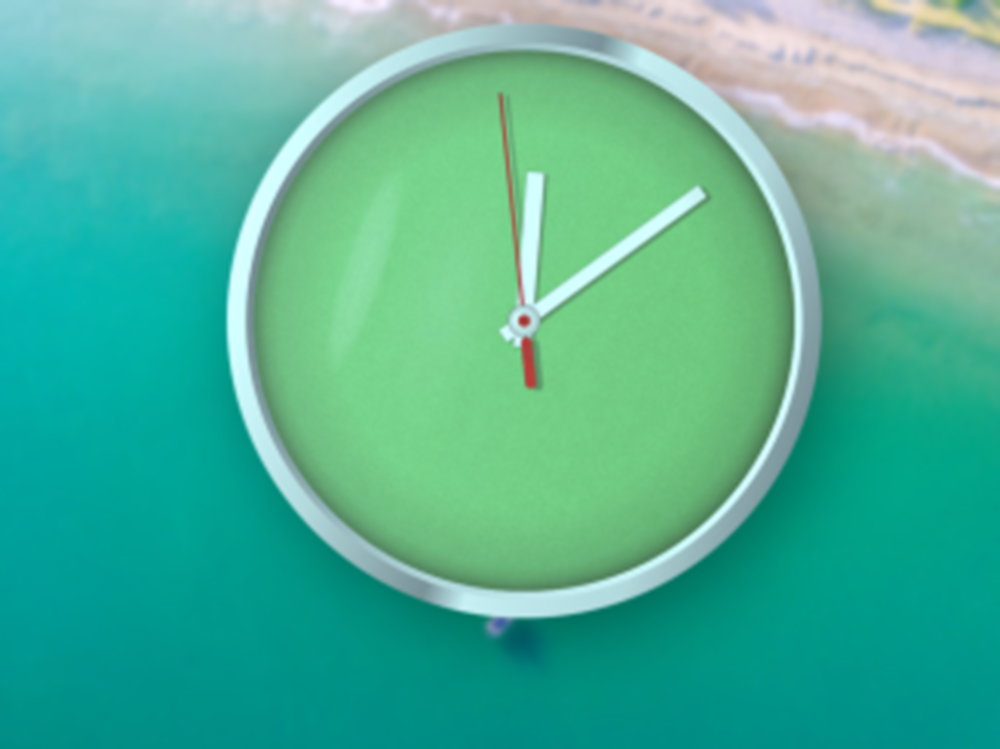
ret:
12:08:59
